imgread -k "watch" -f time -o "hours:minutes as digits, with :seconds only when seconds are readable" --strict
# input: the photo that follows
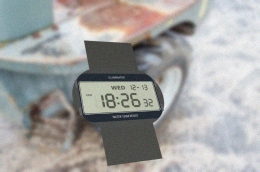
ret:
18:26:32
